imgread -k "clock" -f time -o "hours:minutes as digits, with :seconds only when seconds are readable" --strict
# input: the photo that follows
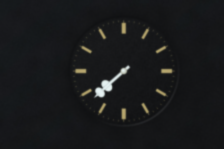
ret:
7:38
